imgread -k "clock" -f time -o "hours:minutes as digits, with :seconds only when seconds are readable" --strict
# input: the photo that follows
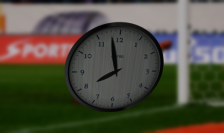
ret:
7:58
